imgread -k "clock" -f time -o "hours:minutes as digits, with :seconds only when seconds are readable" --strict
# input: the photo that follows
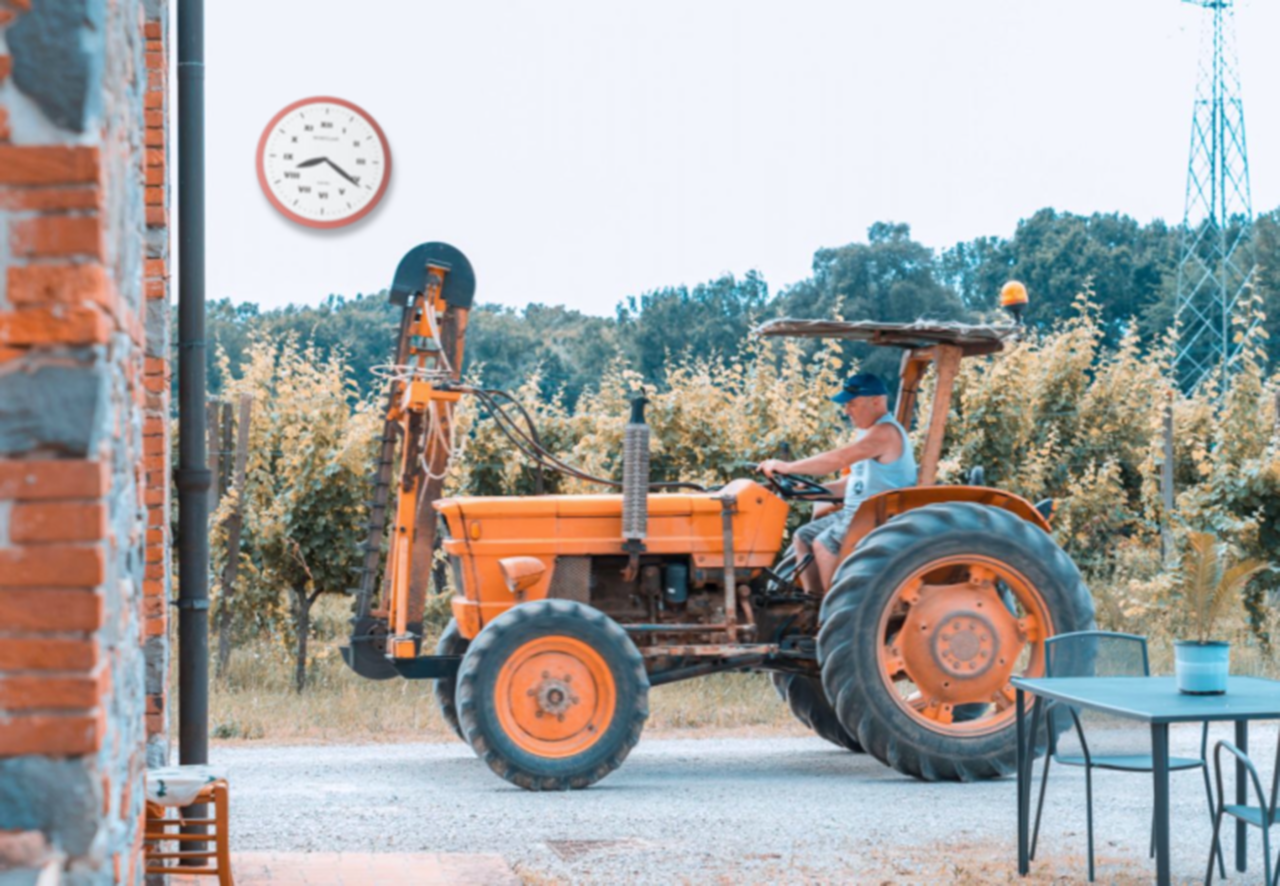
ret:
8:21
